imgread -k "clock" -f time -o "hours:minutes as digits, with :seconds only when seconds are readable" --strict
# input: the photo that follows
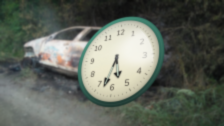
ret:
5:33
